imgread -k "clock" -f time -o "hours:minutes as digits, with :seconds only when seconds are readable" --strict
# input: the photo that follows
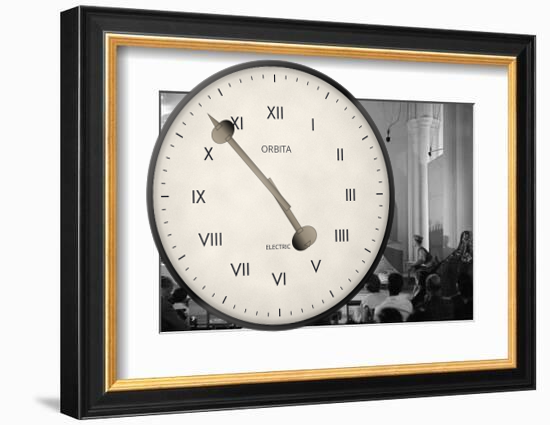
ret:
4:53
